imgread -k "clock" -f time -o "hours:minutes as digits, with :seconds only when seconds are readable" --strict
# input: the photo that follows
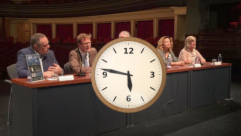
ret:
5:47
